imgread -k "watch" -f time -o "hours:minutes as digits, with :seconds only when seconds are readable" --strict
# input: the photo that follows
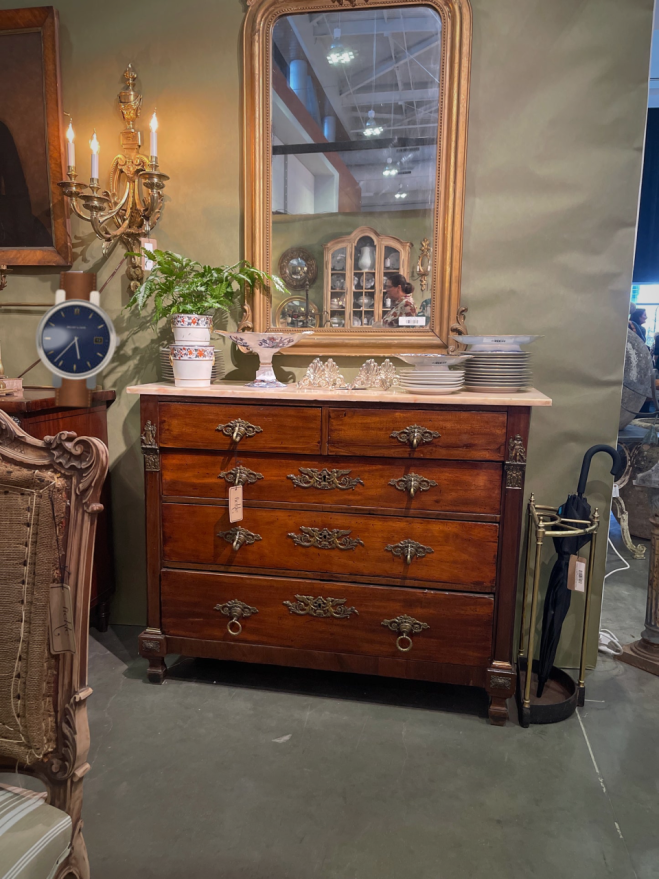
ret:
5:37
